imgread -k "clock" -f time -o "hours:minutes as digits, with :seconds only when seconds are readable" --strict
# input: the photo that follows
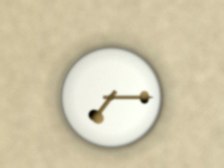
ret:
7:15
